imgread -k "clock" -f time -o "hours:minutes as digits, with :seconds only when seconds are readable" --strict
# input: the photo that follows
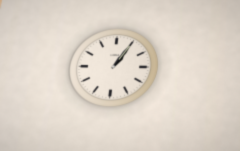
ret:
1:05
